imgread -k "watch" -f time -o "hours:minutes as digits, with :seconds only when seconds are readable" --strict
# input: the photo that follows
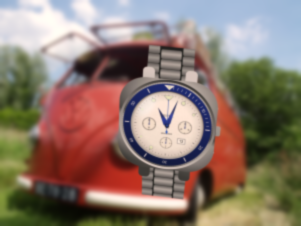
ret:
11:03
